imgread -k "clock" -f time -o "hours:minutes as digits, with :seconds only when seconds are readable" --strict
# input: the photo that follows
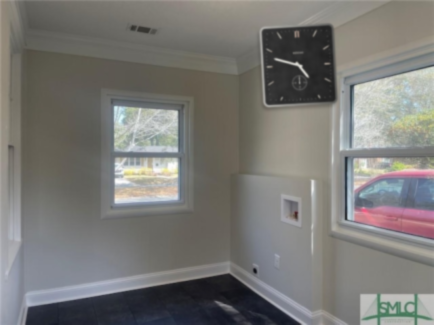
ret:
4:48
